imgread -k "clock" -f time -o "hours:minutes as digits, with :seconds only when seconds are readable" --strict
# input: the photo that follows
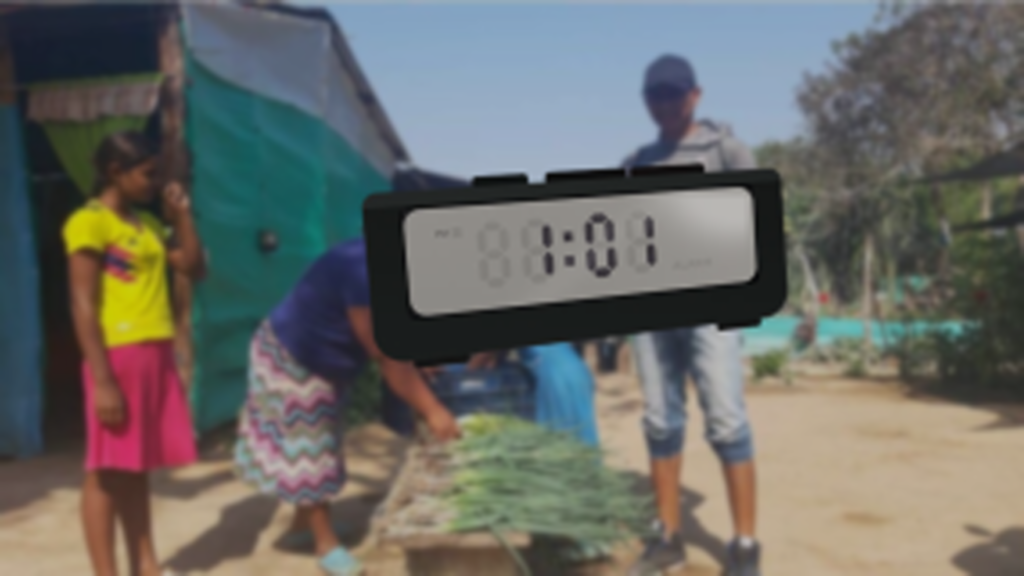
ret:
1:01
